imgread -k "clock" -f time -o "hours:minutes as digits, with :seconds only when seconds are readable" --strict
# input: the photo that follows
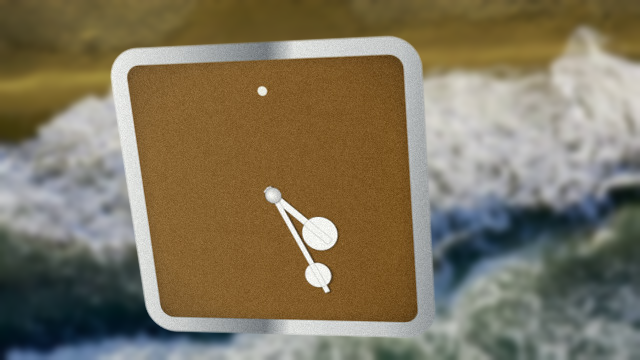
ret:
4:26
